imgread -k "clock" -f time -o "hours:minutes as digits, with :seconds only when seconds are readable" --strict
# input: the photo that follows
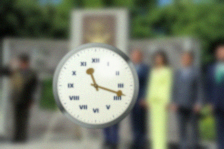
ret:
11:18
